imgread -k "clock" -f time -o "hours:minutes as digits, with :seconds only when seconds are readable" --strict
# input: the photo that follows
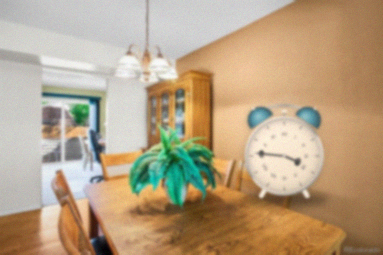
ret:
3:46
